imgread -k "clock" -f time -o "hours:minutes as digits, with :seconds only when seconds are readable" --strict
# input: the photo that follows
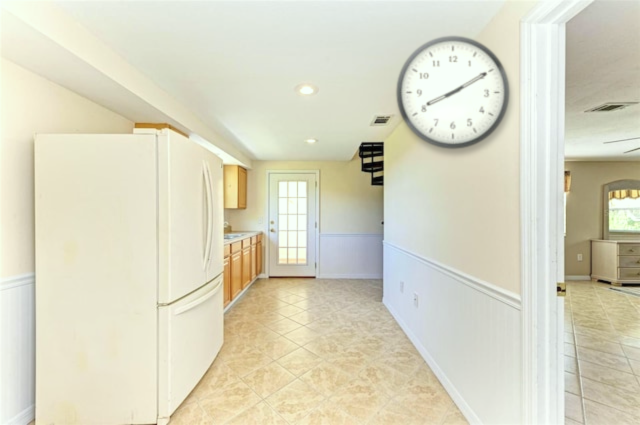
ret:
8:10
